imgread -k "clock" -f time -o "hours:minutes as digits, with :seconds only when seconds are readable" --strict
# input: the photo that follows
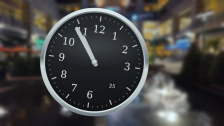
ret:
10:54
